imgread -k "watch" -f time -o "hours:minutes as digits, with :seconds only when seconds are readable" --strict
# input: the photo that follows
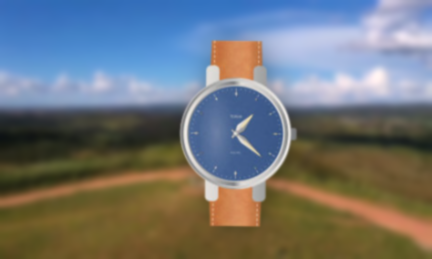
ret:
1:22
